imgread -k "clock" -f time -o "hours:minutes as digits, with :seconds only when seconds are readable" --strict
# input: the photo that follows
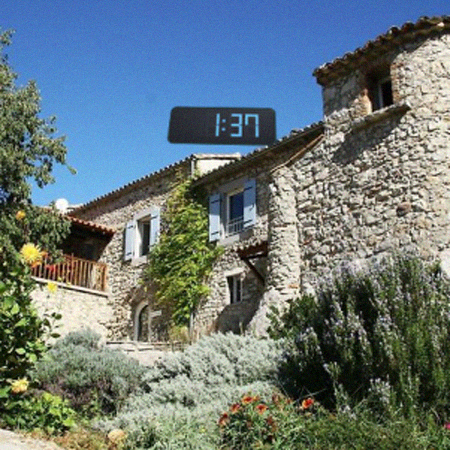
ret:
1:37
